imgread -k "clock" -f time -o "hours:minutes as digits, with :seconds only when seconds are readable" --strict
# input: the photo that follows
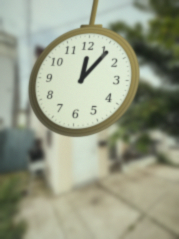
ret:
12:06
